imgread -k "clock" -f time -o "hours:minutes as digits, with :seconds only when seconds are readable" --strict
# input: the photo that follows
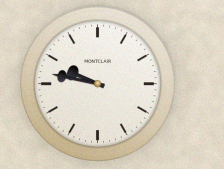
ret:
9:47
